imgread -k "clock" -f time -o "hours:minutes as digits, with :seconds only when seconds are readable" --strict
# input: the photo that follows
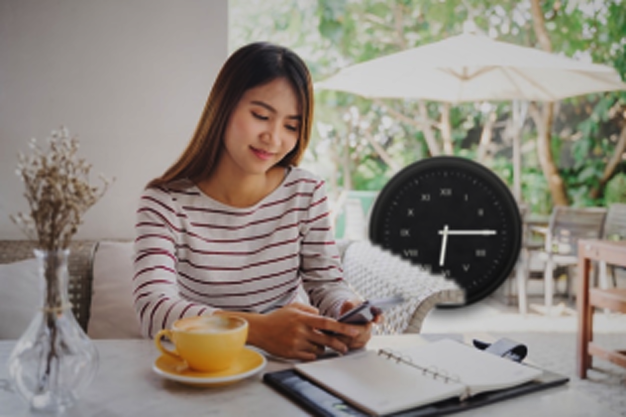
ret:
6:15
